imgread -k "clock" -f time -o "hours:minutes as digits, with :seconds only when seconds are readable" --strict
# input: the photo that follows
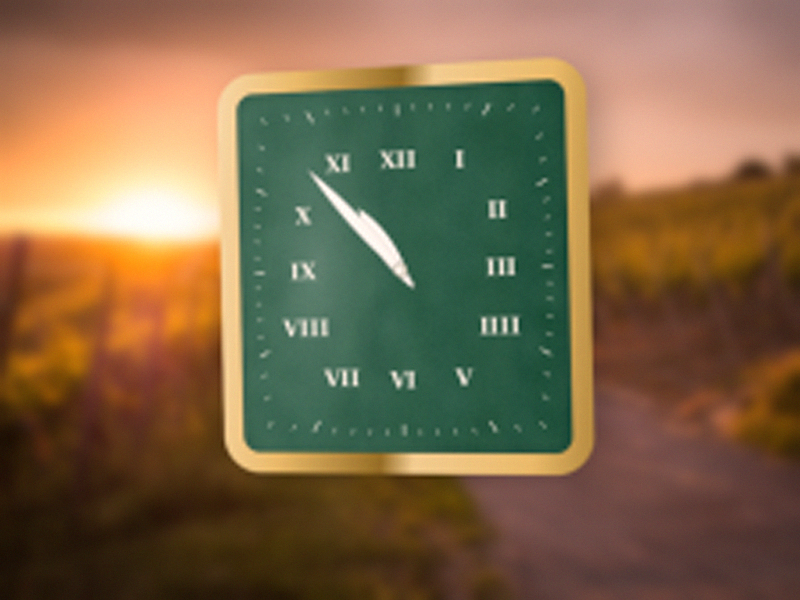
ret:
10:53
